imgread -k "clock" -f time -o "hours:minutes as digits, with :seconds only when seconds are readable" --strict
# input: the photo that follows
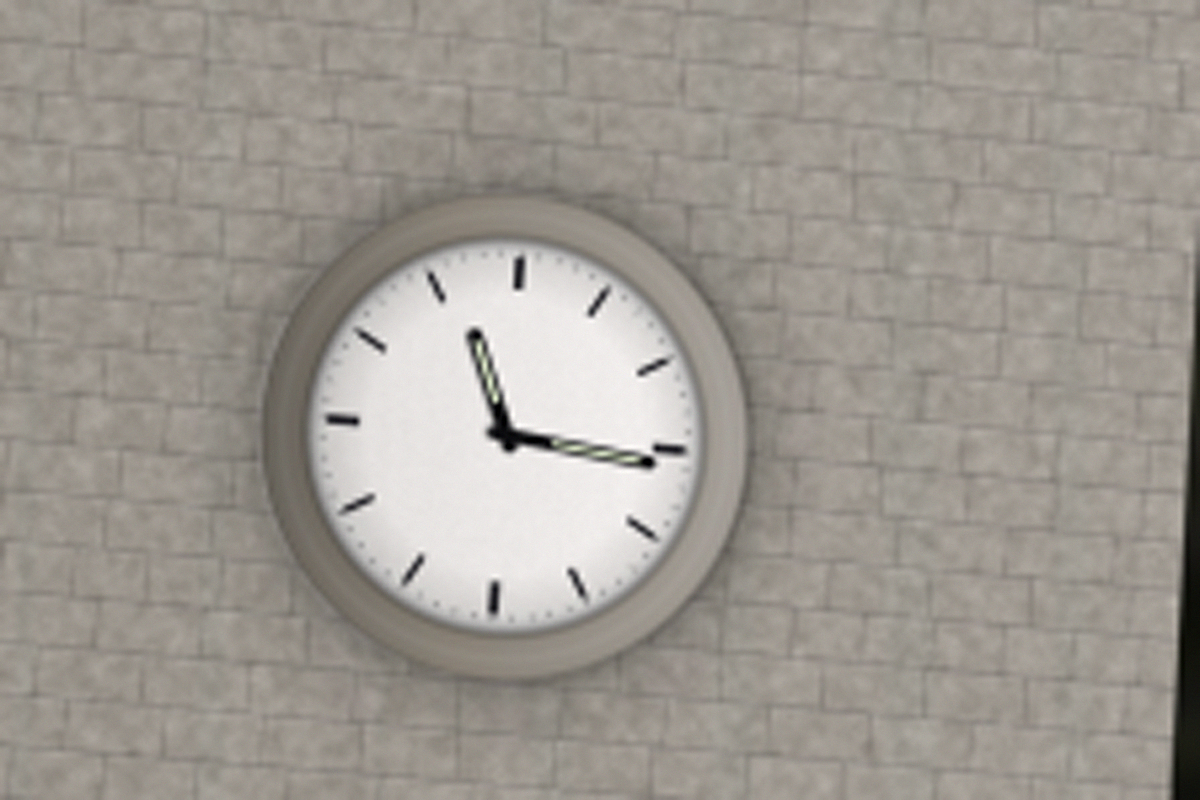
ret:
11:16
